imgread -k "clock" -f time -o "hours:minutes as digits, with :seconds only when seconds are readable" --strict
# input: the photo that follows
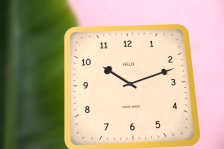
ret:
10:12
